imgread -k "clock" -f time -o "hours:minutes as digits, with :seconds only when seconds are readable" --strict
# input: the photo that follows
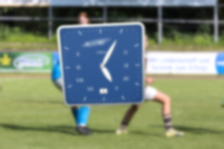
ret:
5:05
